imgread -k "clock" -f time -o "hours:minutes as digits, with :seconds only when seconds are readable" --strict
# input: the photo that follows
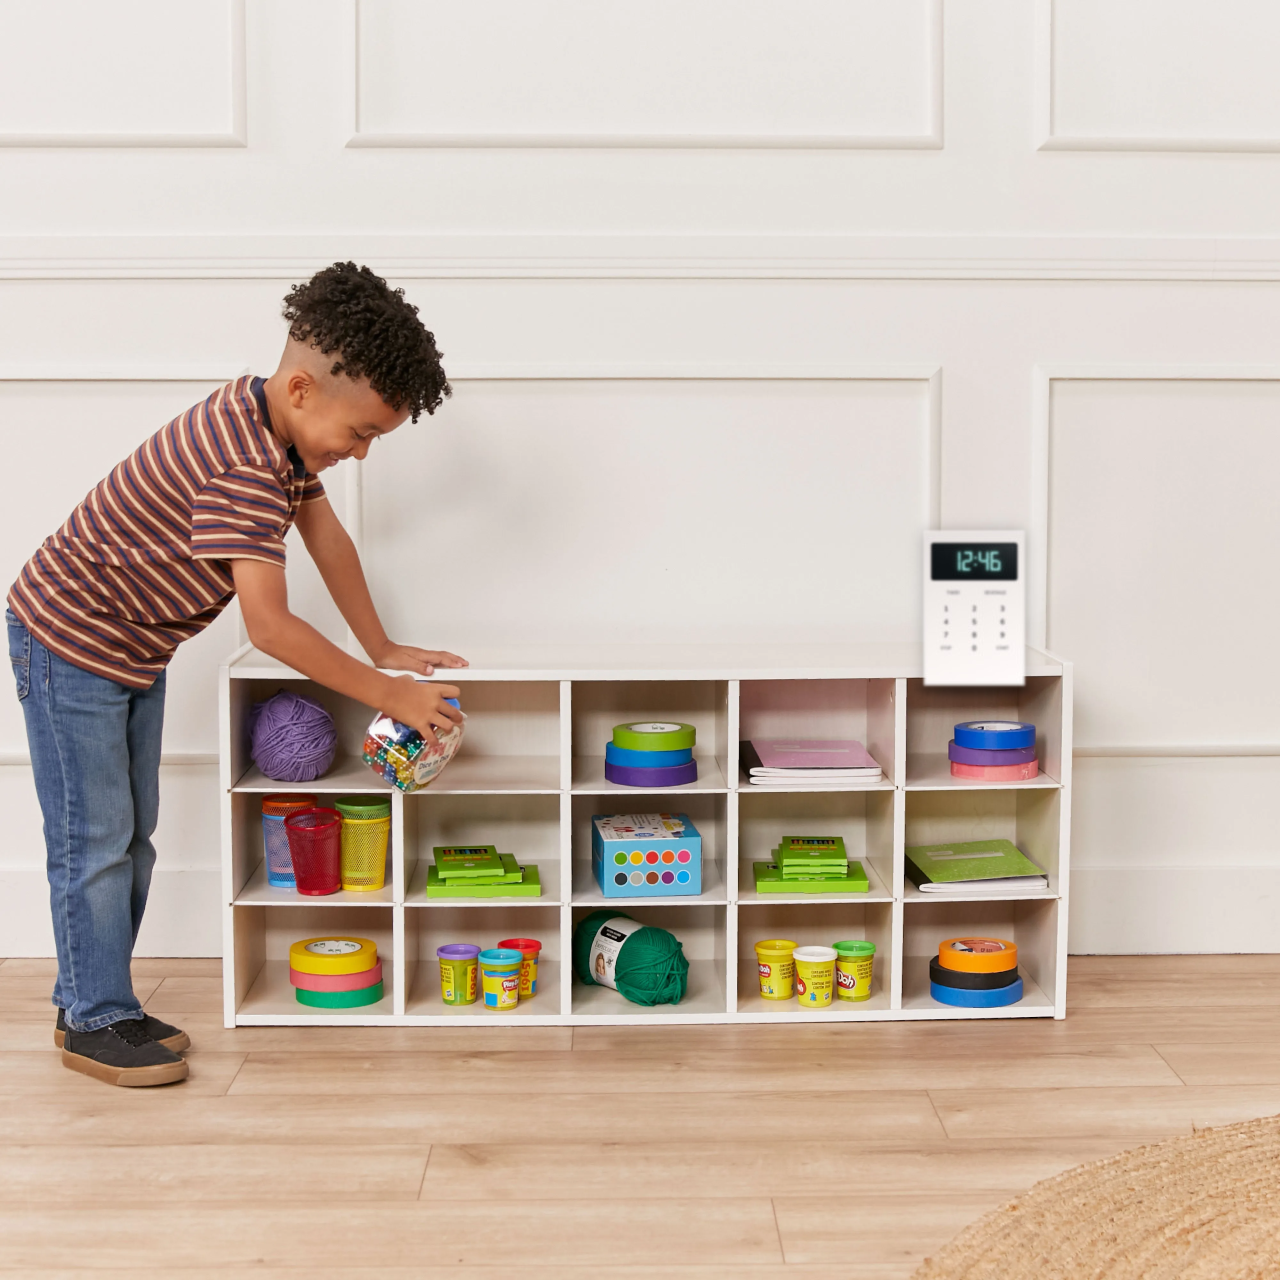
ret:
12:46
